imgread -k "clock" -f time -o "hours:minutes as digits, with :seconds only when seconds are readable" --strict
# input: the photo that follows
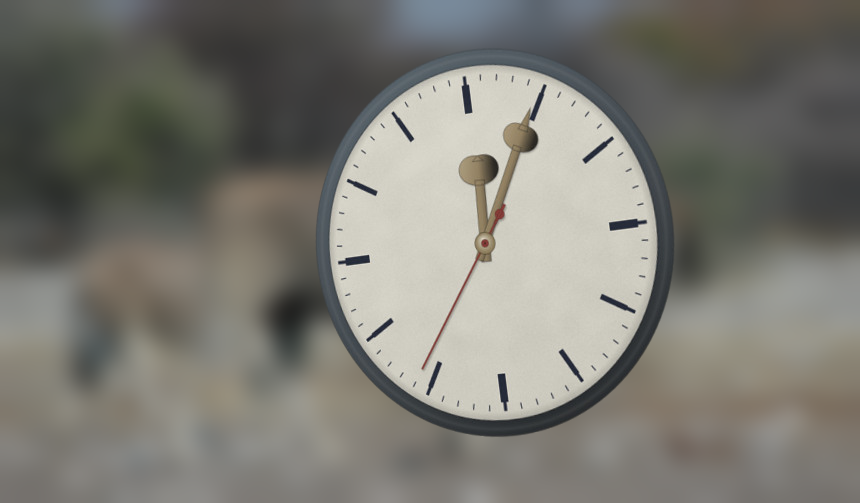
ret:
12:04:36
